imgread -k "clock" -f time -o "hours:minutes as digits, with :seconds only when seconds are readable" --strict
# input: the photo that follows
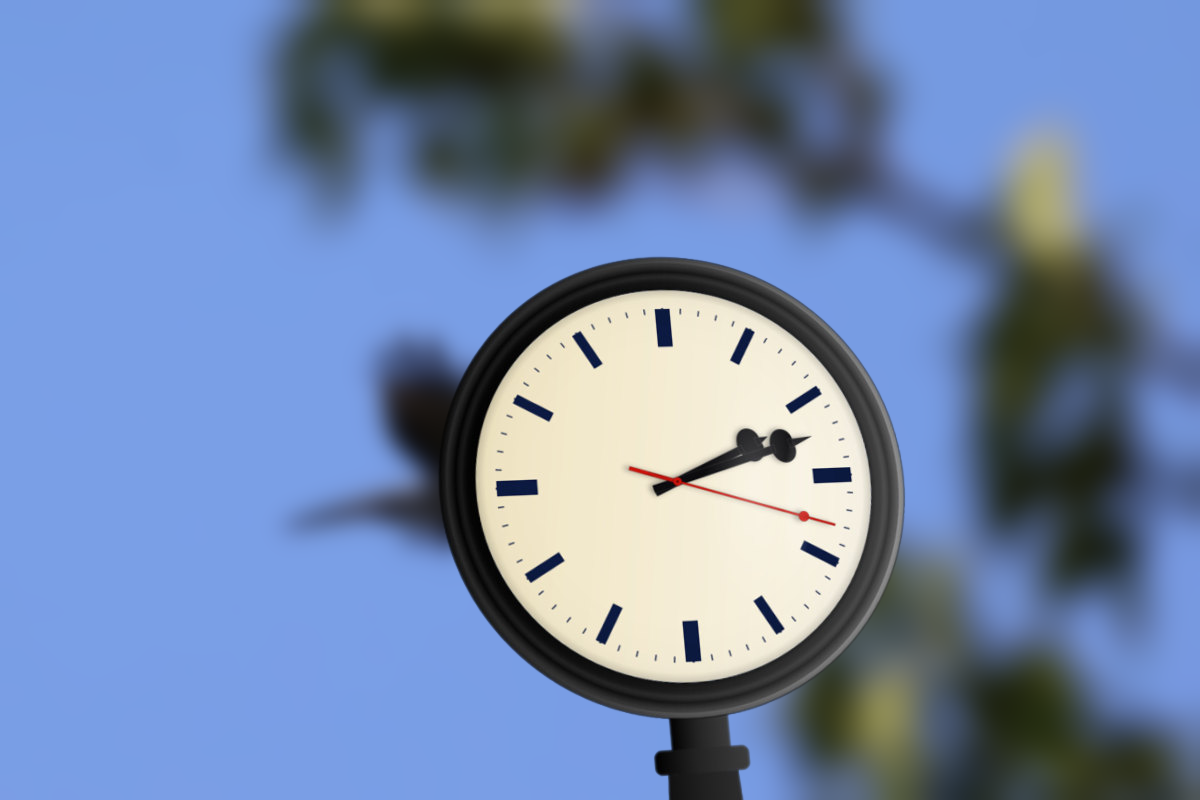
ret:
2:12:18
